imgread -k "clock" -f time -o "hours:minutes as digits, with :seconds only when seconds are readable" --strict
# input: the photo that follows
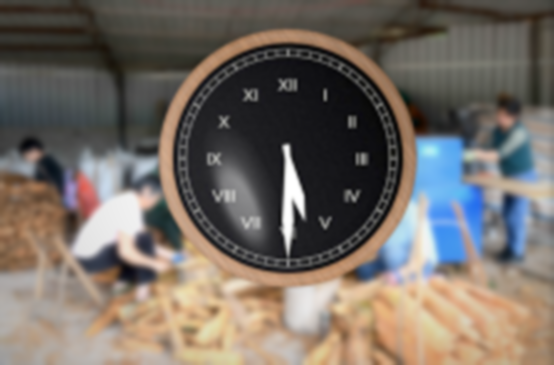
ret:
5:30
